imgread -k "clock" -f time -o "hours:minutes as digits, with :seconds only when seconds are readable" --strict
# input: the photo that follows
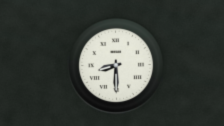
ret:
8:30
